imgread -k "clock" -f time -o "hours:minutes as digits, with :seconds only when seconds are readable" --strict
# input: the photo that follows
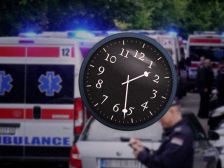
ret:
1:27
